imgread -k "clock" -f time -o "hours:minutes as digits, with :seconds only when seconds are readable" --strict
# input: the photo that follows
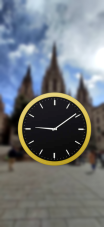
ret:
9:09
